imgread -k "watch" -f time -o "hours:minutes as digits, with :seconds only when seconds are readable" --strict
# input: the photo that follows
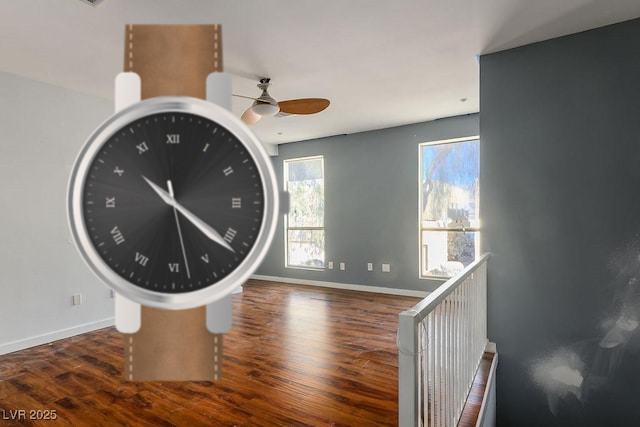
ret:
10:21:28
